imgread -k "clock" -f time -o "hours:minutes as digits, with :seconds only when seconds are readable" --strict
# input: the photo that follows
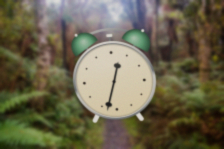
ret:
12:33
